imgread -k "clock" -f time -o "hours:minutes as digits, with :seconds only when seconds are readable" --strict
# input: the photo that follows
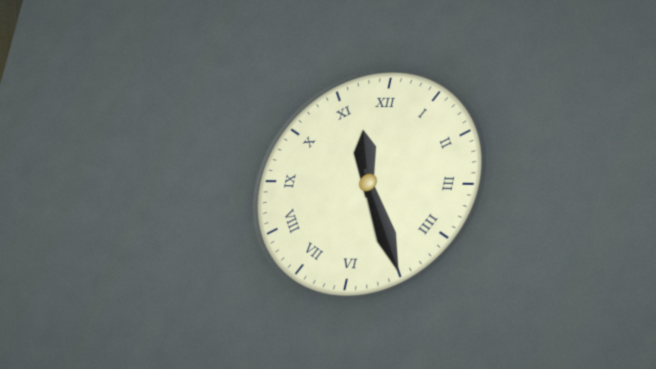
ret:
11:25
